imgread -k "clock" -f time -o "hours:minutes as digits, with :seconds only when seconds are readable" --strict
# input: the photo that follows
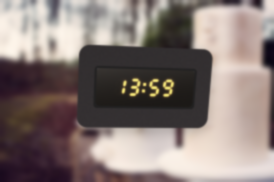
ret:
13:59
